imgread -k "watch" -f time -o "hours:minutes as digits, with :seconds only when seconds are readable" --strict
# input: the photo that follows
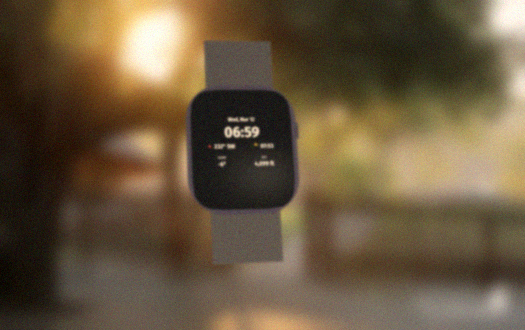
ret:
6:59
